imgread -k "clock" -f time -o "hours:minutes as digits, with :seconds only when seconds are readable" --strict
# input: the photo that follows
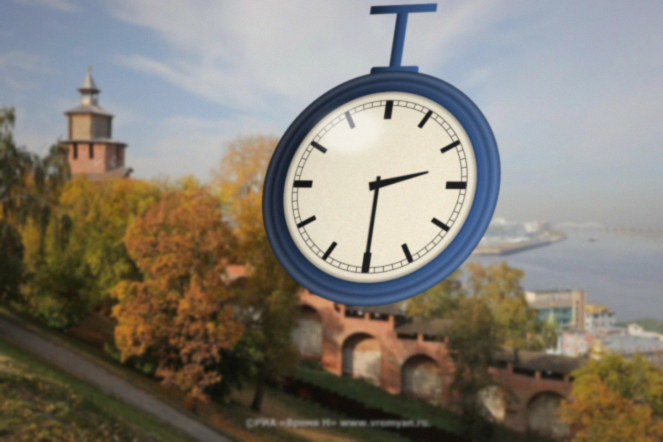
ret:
2:30
